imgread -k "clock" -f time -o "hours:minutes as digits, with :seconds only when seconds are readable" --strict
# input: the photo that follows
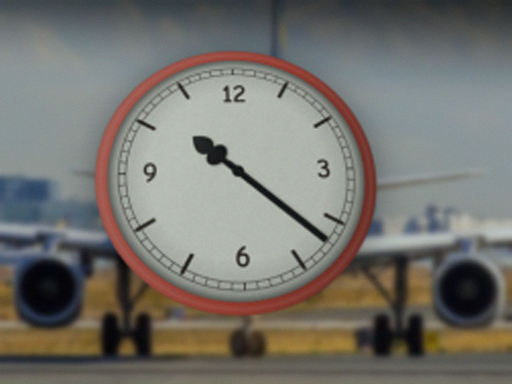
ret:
10:22
